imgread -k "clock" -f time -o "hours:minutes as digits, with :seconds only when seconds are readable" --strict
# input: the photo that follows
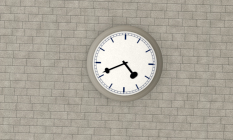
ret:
4:41
